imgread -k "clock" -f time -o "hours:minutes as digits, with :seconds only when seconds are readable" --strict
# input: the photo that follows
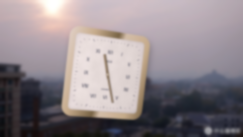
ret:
11:27
